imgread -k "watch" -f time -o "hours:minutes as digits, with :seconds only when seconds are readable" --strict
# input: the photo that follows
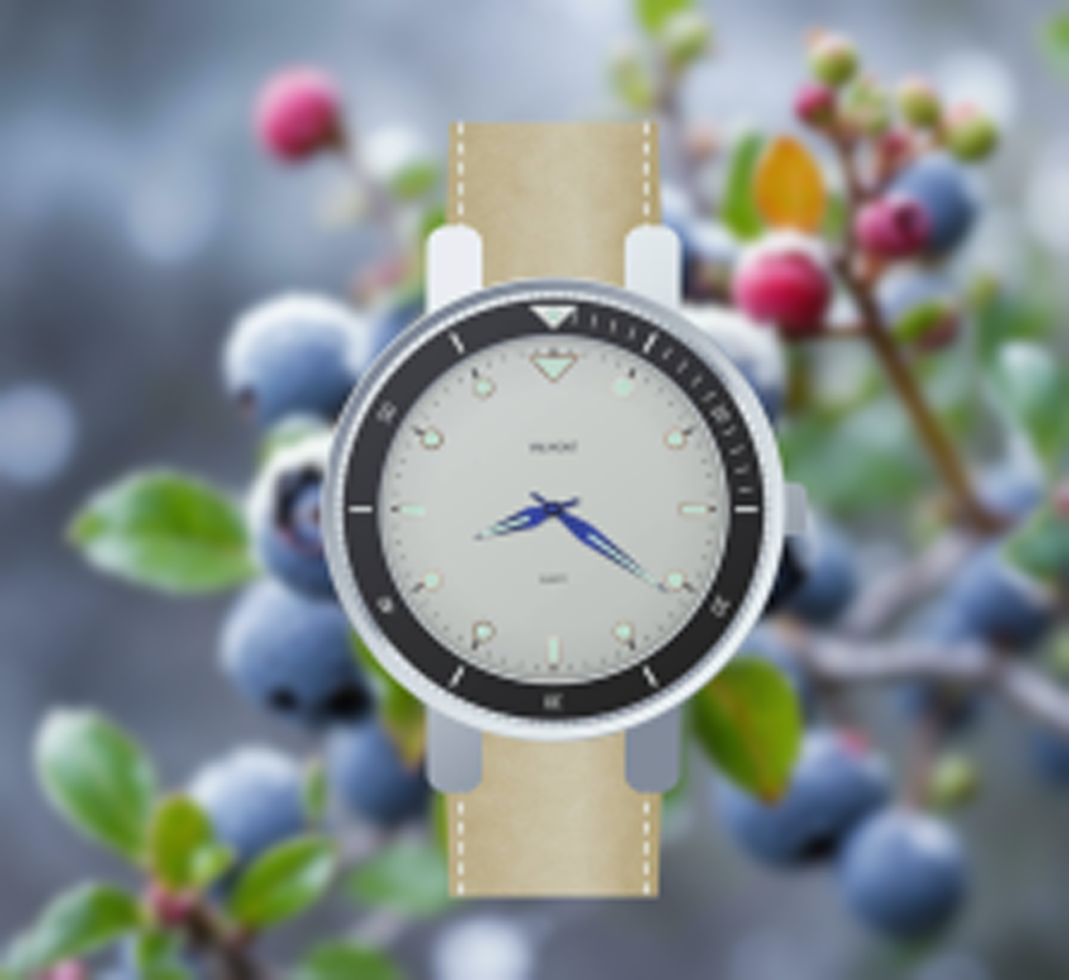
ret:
8:21
